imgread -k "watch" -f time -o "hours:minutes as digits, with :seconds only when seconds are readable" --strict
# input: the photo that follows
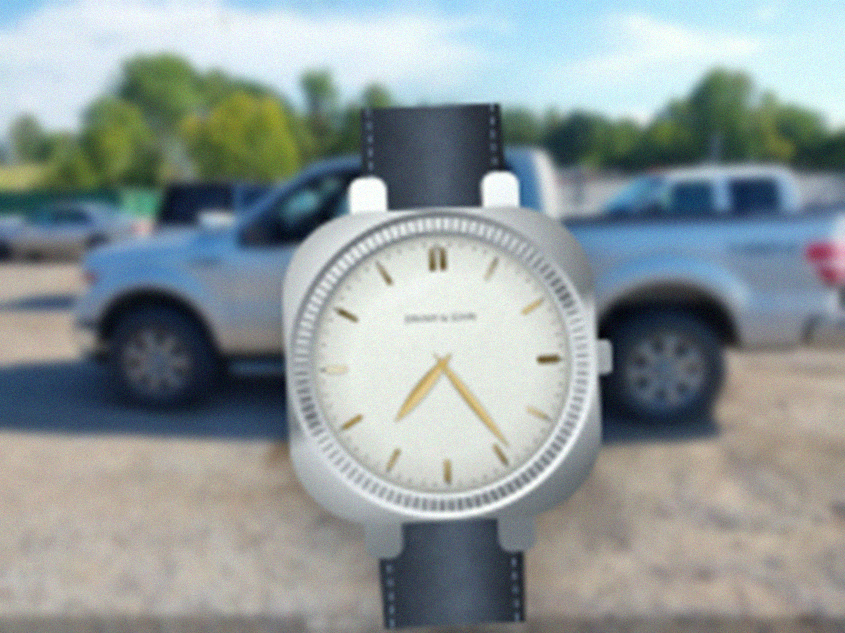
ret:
7:24
